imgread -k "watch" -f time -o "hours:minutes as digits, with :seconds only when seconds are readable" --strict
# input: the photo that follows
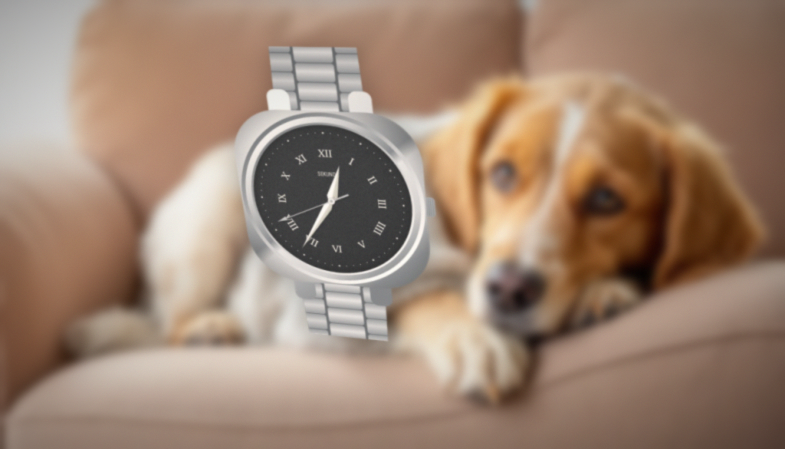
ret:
12:35:41
